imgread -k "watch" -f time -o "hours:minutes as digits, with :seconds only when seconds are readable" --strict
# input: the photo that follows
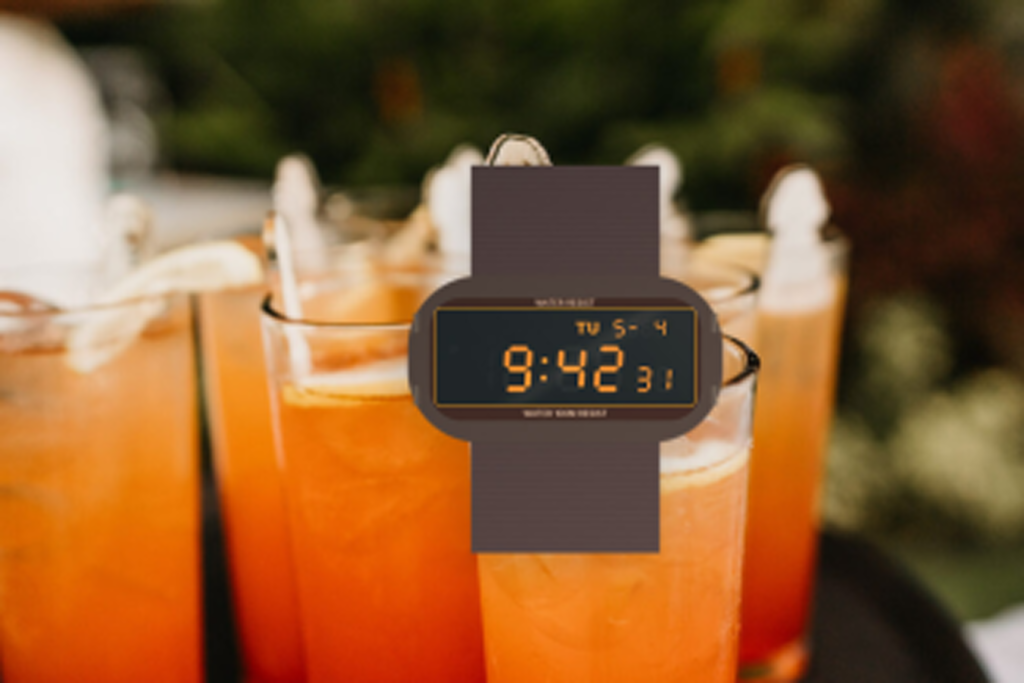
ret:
9:42:31
